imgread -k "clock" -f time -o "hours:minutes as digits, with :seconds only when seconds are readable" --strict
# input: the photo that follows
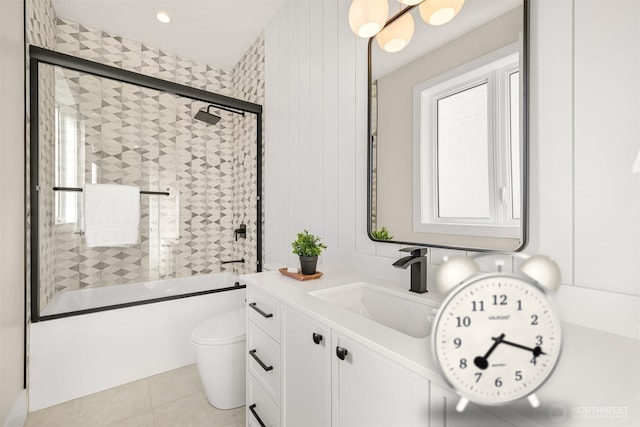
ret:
7:18
